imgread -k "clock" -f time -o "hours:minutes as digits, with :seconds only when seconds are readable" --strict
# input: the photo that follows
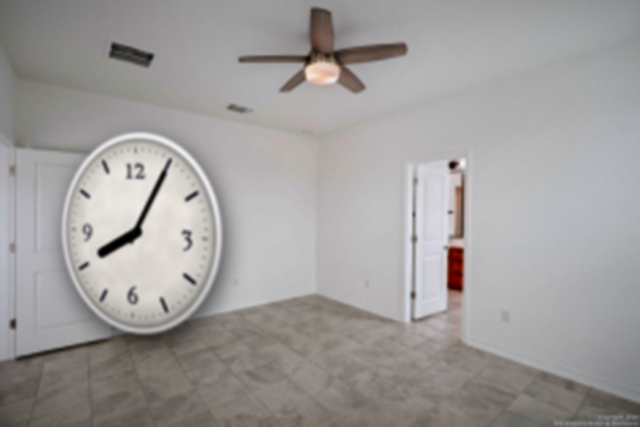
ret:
8:05
